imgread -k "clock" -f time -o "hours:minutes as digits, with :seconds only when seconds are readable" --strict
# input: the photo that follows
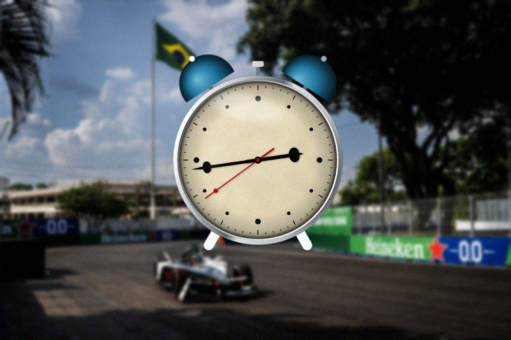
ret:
2:43:39
